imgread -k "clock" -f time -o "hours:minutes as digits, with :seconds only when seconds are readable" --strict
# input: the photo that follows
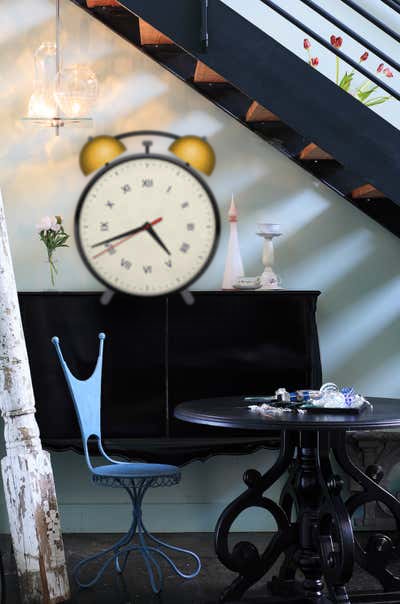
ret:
4:41:40
